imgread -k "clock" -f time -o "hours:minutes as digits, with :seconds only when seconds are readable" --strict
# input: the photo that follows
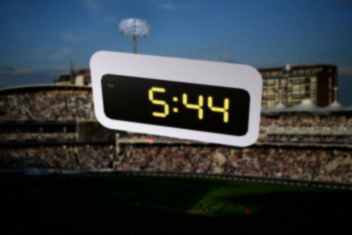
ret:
5:44
